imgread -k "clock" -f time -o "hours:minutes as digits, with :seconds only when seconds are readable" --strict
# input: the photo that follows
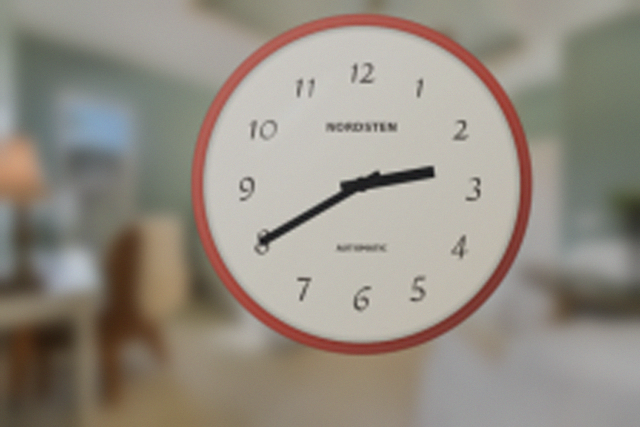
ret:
2:40
